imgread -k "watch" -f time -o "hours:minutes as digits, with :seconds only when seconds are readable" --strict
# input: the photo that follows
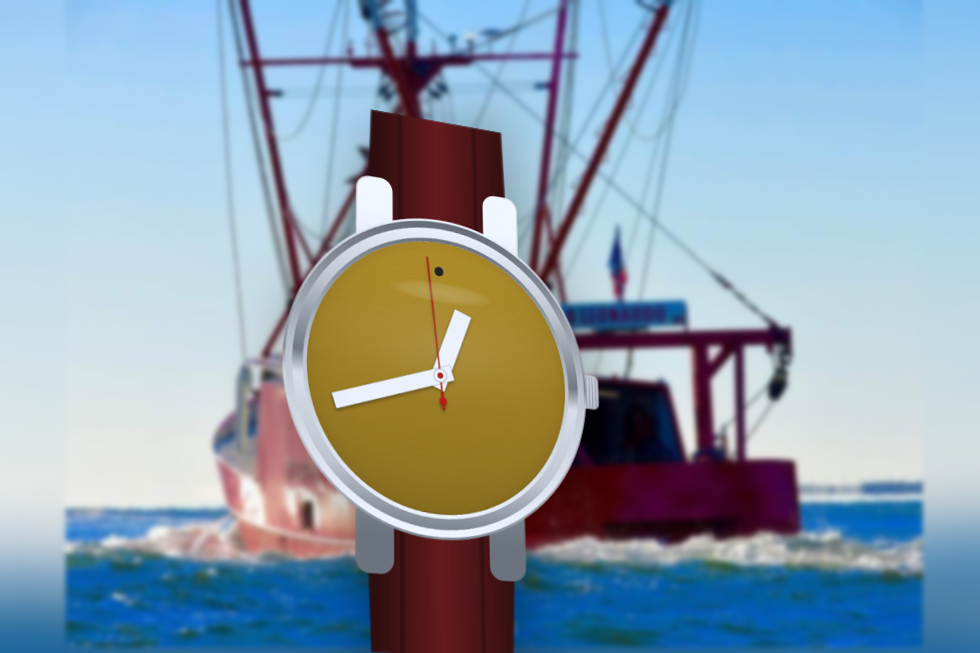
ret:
12:41:59
